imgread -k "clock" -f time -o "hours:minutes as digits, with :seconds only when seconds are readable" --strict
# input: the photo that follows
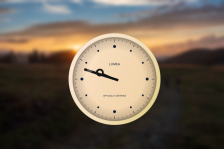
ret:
9:48
